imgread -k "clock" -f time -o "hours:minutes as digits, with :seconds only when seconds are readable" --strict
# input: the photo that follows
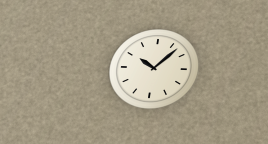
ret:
10:07
